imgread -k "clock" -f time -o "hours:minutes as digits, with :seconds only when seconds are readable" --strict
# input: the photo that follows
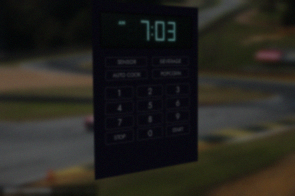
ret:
7:03
